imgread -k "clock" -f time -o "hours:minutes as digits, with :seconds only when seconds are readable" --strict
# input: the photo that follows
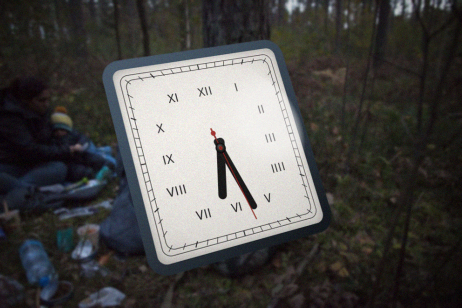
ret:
6:27:28
